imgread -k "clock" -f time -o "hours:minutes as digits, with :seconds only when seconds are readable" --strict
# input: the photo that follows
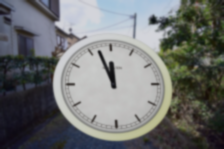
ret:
11:57
